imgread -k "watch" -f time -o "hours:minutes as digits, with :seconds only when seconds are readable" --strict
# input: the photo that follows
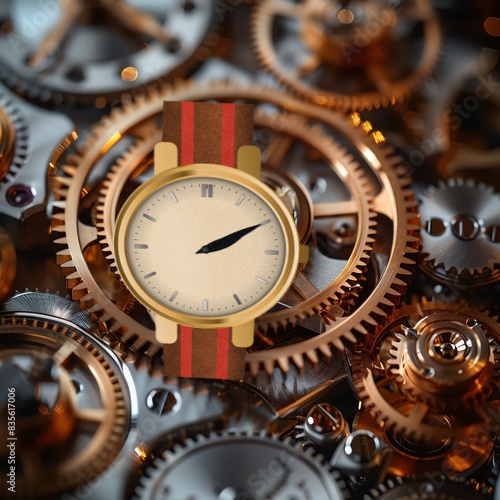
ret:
2:10
